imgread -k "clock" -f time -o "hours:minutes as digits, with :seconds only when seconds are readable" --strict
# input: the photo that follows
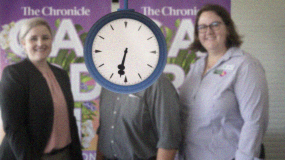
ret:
6:32
